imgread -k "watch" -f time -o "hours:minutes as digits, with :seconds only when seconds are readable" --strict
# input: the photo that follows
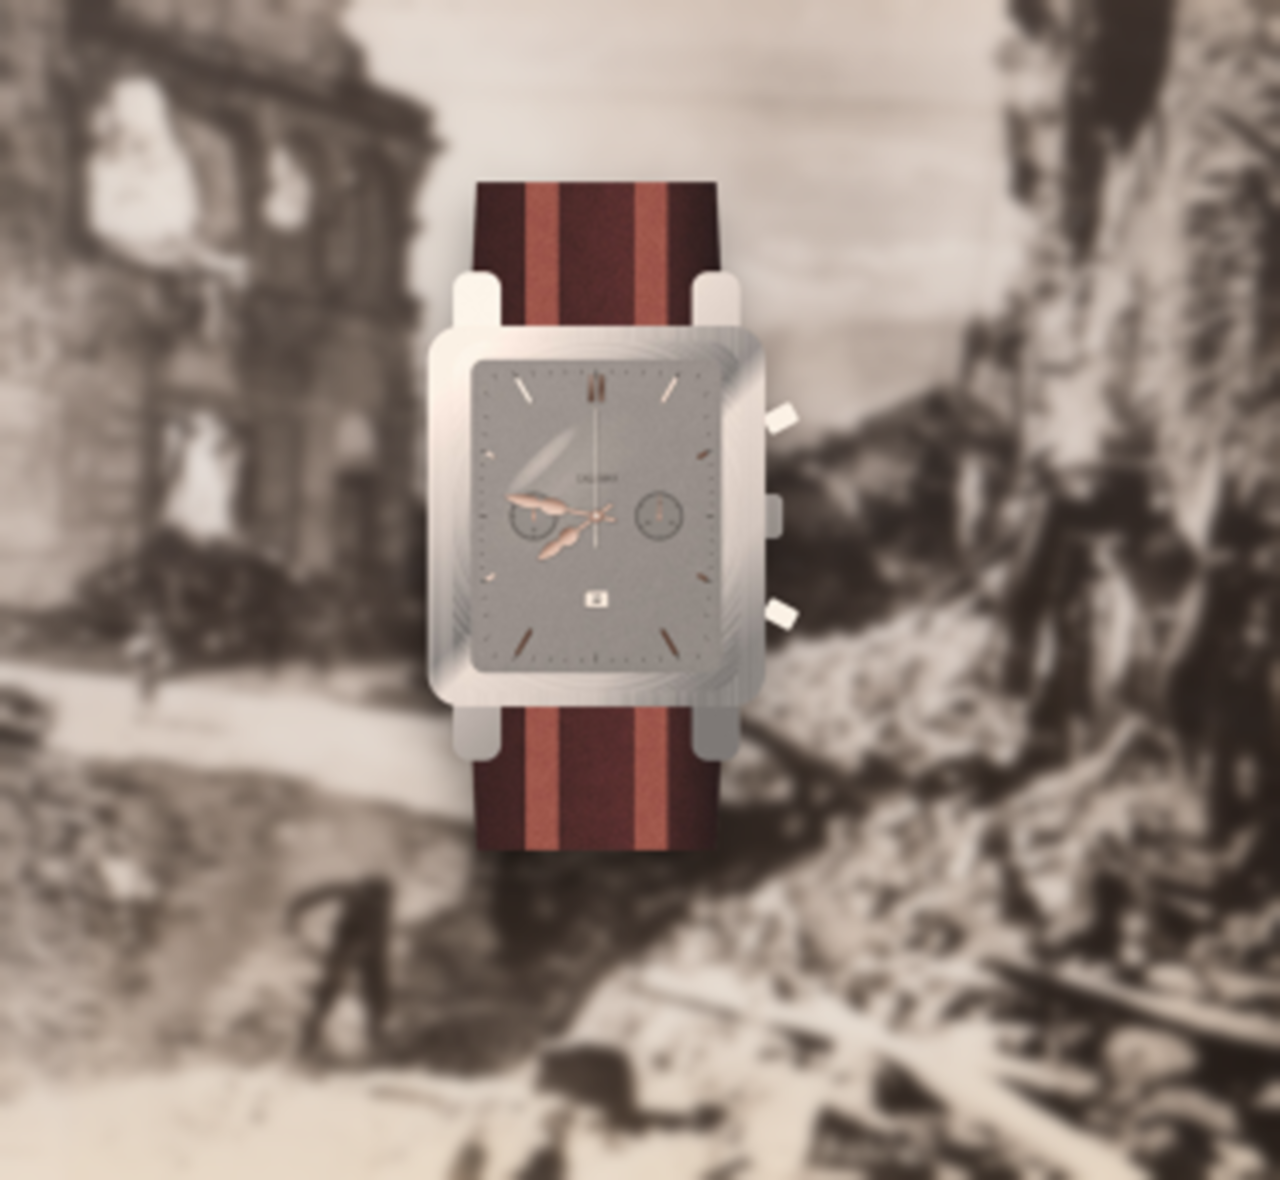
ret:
7:47
